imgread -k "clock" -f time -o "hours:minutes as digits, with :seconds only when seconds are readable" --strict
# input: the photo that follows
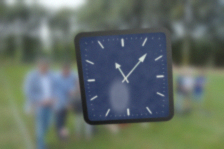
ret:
11:07
